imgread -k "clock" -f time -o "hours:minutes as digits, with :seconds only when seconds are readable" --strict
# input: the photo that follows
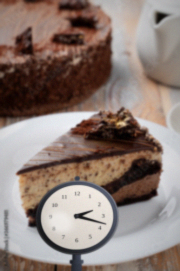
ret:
2:18
